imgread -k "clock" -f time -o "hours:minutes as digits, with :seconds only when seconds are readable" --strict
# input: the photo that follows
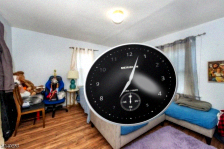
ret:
7:03
